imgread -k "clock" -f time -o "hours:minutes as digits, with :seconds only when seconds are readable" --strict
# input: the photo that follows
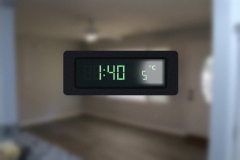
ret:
1:40
